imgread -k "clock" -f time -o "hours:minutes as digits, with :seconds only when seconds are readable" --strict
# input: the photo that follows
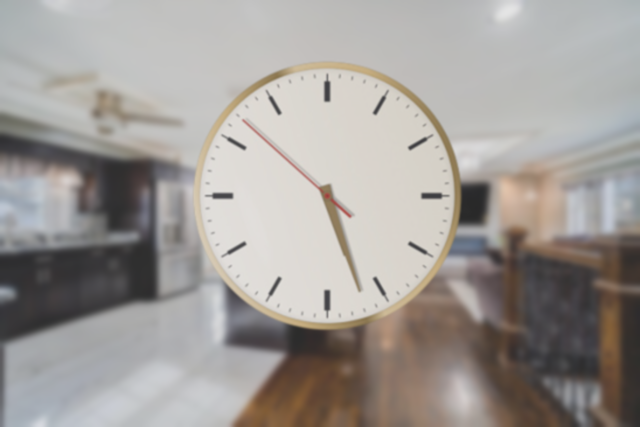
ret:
5:26:52
